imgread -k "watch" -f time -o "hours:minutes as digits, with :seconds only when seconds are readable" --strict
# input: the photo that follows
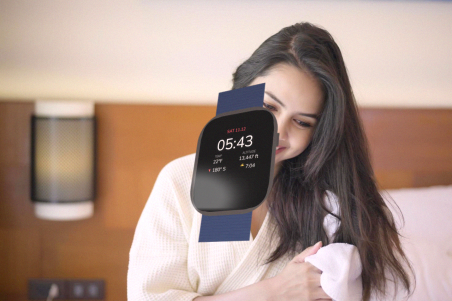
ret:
5:43
